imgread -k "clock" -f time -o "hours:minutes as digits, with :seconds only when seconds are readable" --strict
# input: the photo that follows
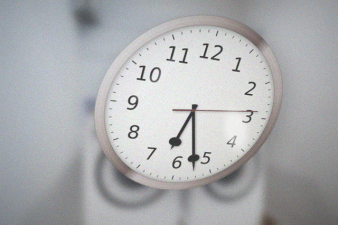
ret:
6:27:14
